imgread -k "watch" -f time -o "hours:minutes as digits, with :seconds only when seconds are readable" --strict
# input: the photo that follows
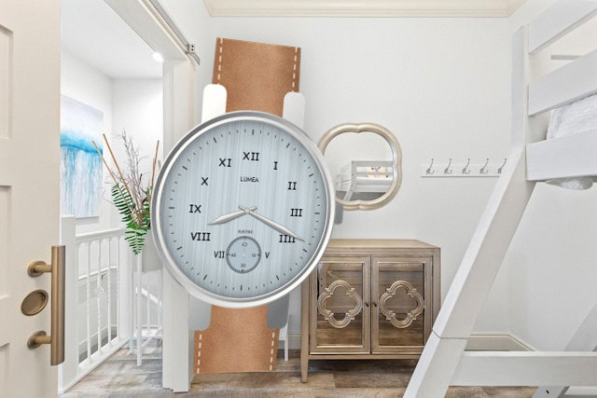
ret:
8:19
